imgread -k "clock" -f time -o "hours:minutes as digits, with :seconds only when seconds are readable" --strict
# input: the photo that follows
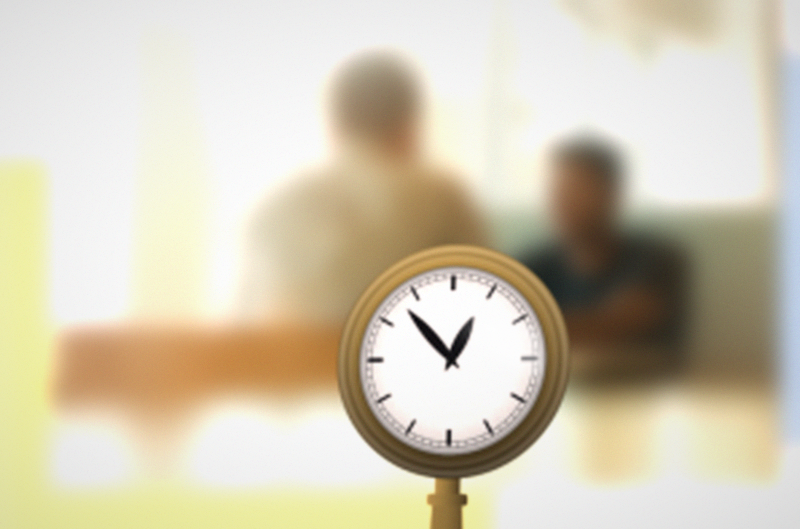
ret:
12:53
